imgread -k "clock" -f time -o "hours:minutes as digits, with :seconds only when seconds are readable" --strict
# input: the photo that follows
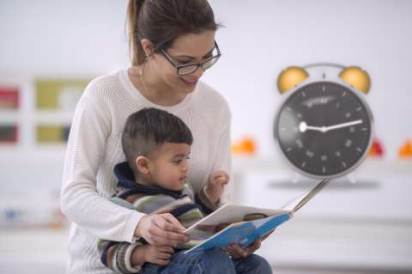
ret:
9:13
